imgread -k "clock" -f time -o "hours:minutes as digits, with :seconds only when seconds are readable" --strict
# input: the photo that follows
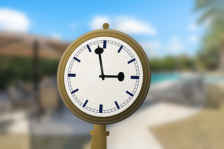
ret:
2:58
